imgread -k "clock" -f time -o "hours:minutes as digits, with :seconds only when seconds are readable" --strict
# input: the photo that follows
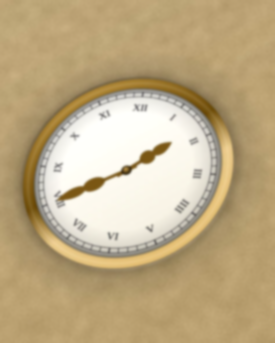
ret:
1:40
